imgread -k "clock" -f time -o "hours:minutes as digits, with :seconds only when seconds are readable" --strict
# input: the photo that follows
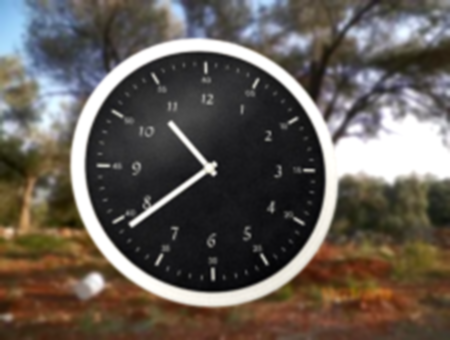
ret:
10:39
